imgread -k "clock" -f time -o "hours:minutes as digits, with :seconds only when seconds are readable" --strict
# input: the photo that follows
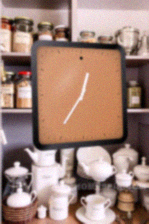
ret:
12:36
